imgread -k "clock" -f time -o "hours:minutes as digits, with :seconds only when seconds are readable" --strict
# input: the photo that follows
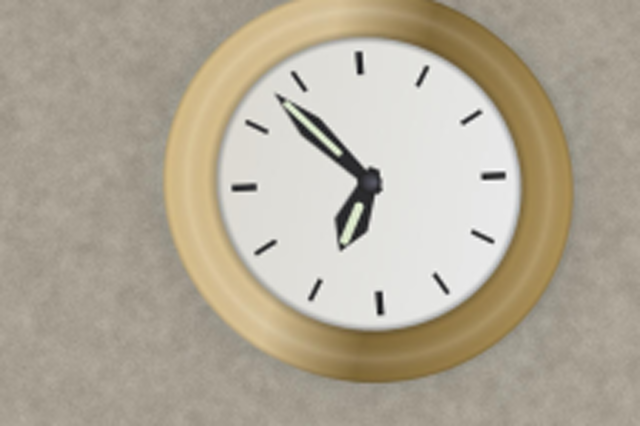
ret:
6:53
